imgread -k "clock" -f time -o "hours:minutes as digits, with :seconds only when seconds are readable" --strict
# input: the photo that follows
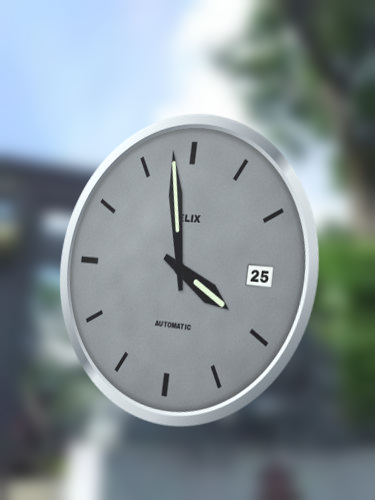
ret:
3:58
